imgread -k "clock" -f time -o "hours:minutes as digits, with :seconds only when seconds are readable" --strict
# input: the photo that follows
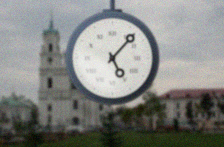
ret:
5:07
